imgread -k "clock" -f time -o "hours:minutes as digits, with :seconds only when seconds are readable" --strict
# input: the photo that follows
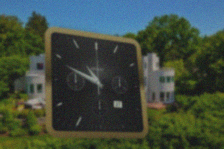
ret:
10:49
